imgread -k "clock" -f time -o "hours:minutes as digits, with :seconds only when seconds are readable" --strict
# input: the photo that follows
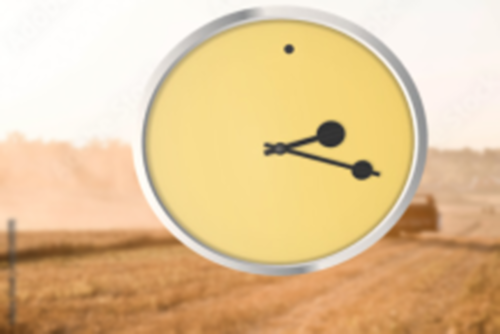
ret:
2:17
